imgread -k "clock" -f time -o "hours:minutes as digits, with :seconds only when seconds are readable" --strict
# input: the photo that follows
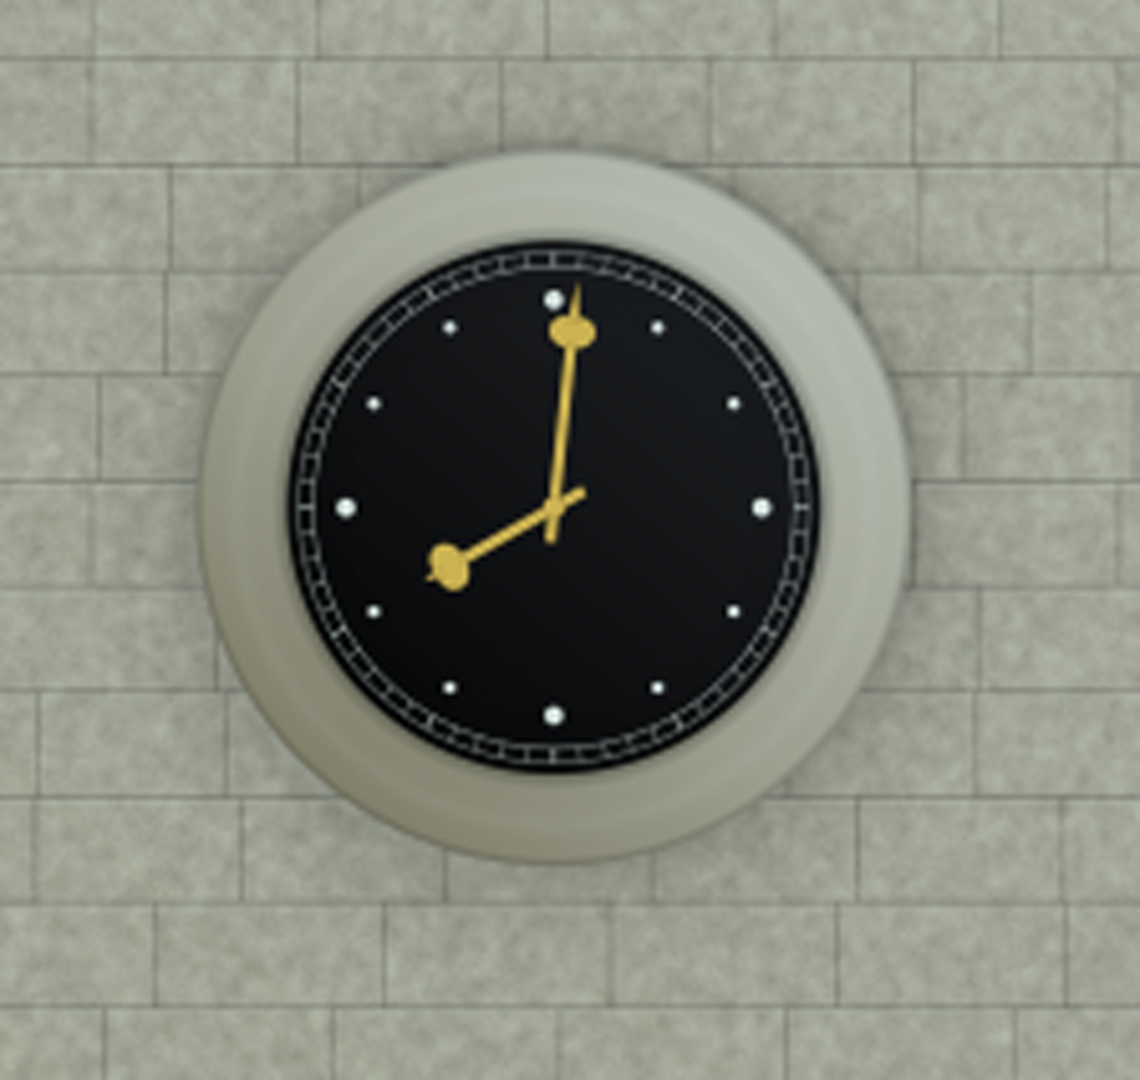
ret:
8:01
